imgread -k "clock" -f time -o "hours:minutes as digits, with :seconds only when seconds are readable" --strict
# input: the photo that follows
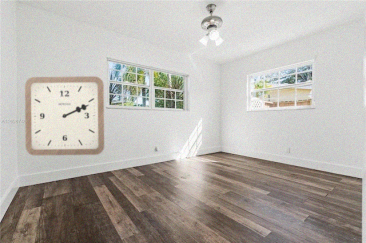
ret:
2:11
